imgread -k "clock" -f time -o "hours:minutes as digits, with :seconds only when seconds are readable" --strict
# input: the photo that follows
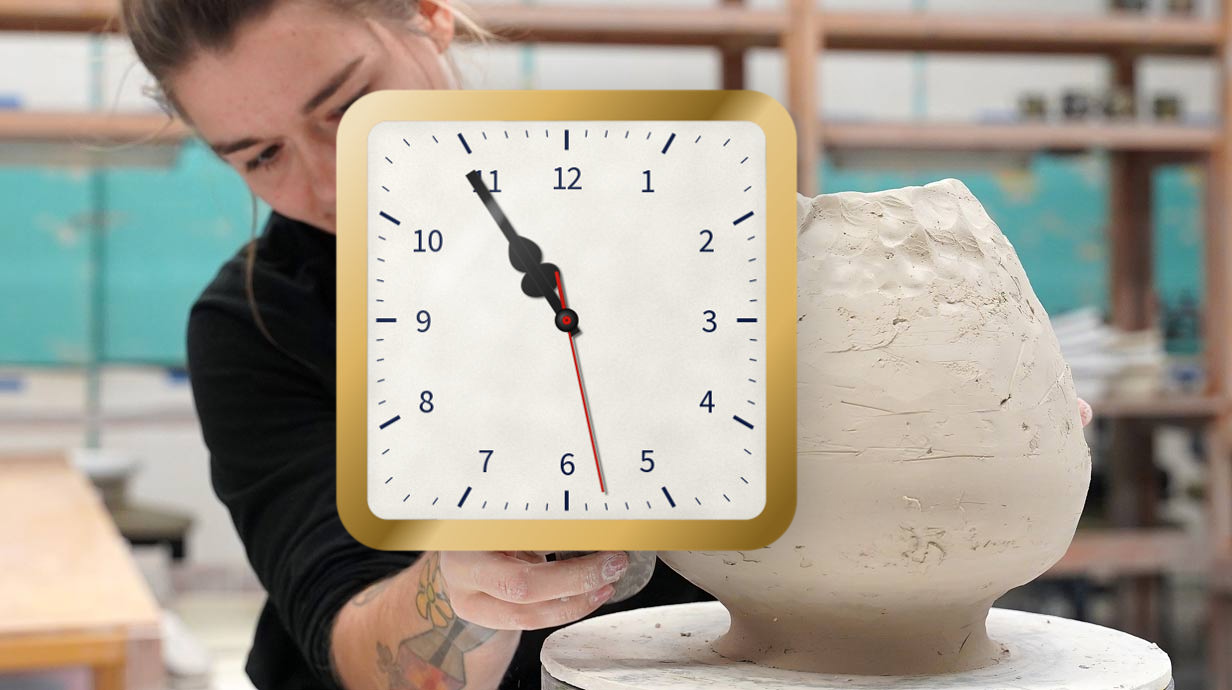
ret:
10:54:28
